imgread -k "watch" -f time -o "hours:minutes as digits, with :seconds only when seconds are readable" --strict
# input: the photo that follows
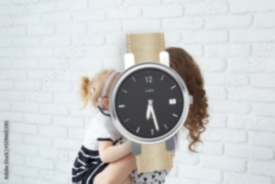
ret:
6:28
